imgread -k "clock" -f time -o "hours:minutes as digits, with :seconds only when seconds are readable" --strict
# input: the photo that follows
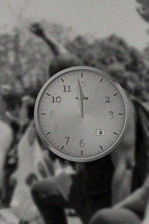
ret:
11:59
